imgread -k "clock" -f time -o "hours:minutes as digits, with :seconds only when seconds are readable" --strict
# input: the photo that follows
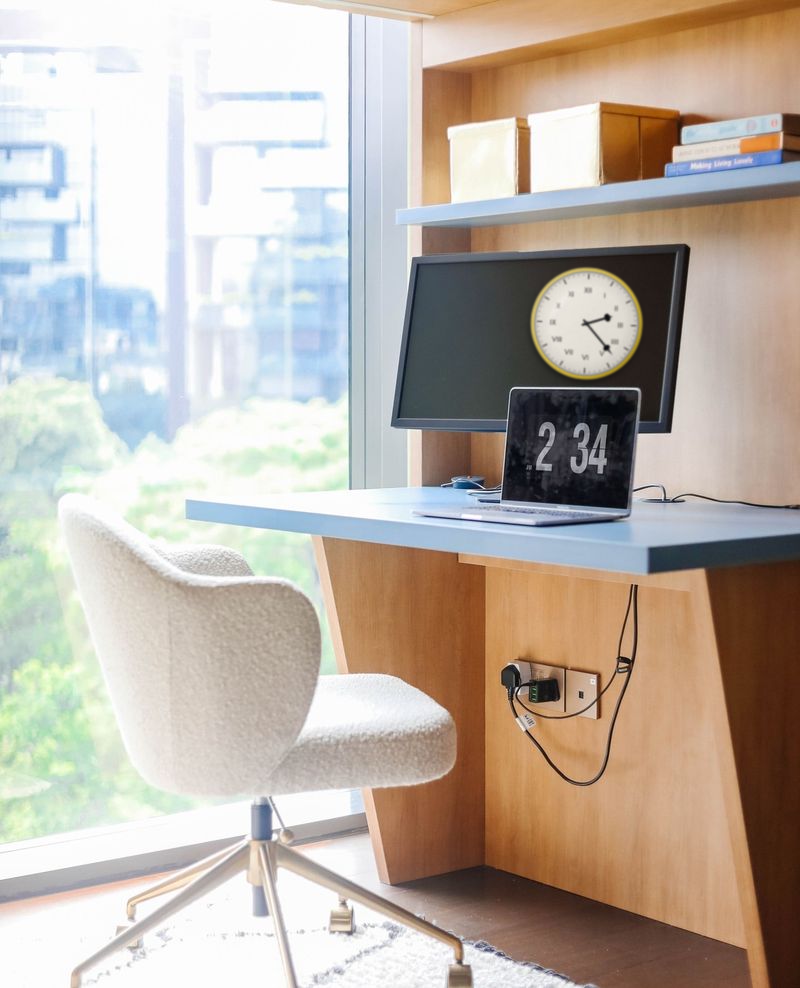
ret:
2:23
